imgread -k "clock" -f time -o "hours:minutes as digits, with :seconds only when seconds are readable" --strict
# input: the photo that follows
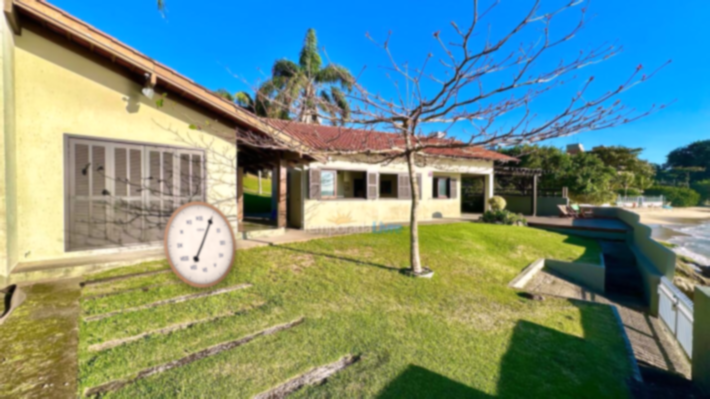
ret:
7:05
